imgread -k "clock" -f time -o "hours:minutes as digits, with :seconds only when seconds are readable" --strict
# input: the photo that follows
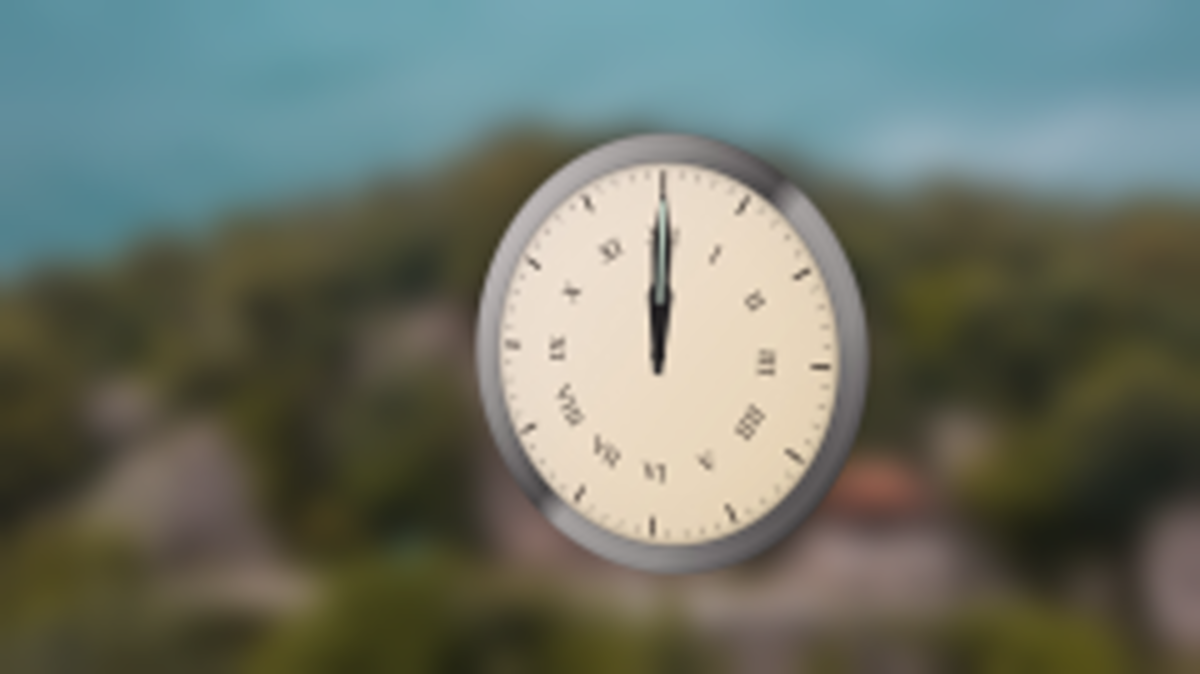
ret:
12:00
